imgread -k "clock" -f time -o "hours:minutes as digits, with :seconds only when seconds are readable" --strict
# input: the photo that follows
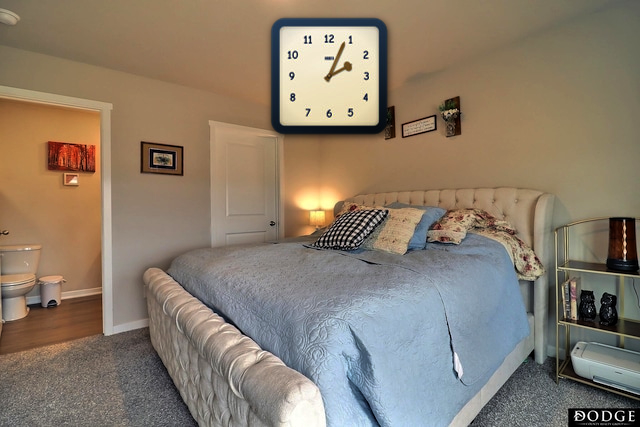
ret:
2:04
